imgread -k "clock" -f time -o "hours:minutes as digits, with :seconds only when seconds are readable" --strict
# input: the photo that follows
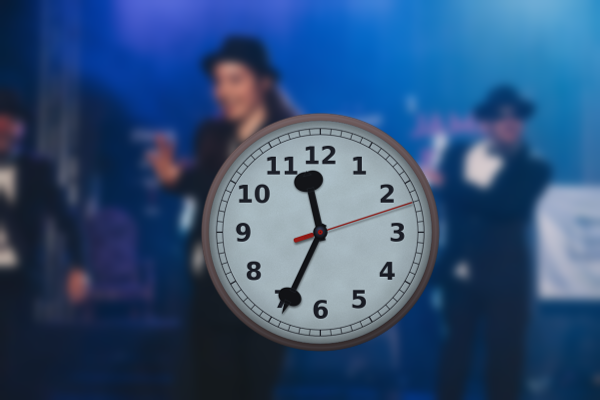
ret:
11:34:12
